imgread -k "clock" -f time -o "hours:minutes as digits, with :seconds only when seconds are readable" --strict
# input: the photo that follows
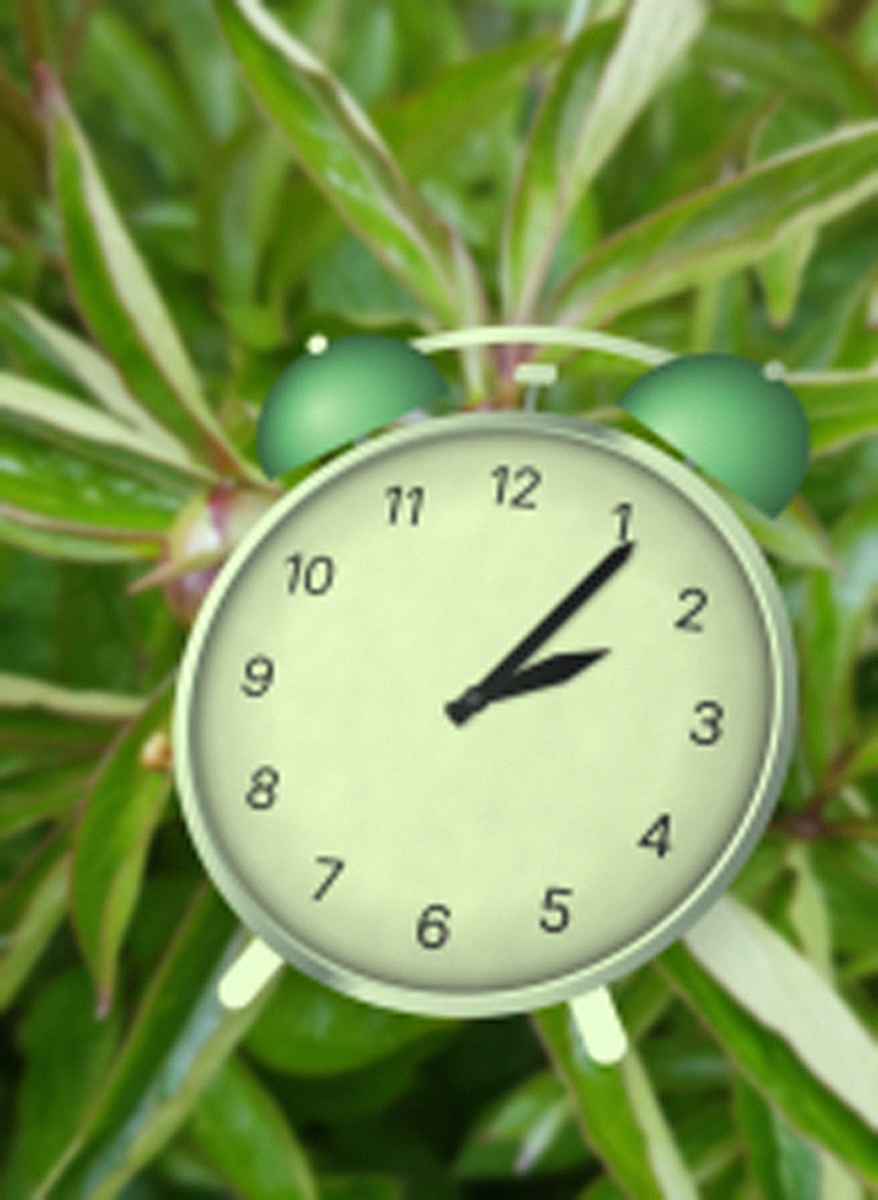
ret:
2:06
